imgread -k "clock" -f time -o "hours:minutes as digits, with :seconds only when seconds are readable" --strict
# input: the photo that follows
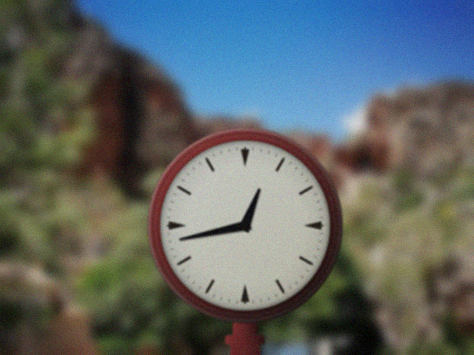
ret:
12:43
